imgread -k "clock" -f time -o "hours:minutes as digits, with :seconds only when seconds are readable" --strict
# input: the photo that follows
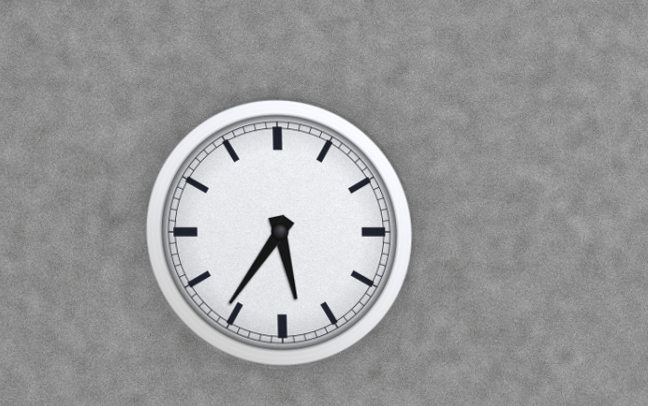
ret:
5:36
